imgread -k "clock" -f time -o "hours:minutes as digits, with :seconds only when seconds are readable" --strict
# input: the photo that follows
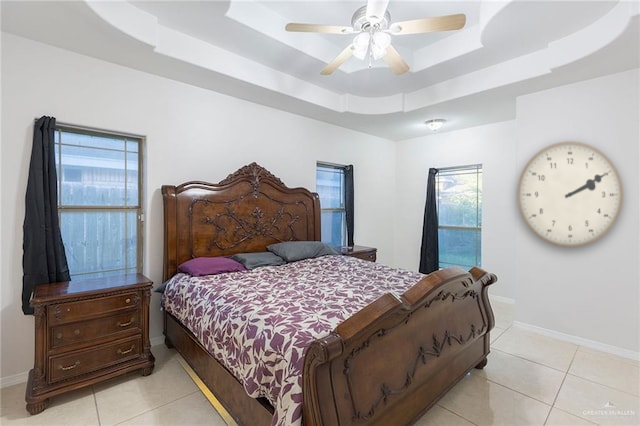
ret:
2:10
